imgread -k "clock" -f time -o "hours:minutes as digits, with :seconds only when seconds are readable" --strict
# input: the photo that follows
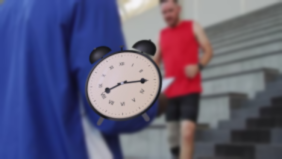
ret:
8:15
